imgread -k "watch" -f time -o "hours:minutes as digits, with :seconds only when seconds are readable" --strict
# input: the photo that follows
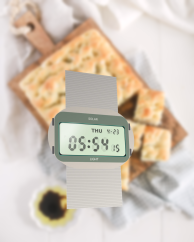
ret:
5:54:15
